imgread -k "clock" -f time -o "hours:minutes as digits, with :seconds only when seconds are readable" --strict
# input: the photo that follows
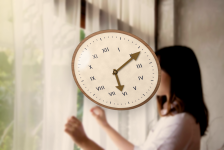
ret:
6:11
